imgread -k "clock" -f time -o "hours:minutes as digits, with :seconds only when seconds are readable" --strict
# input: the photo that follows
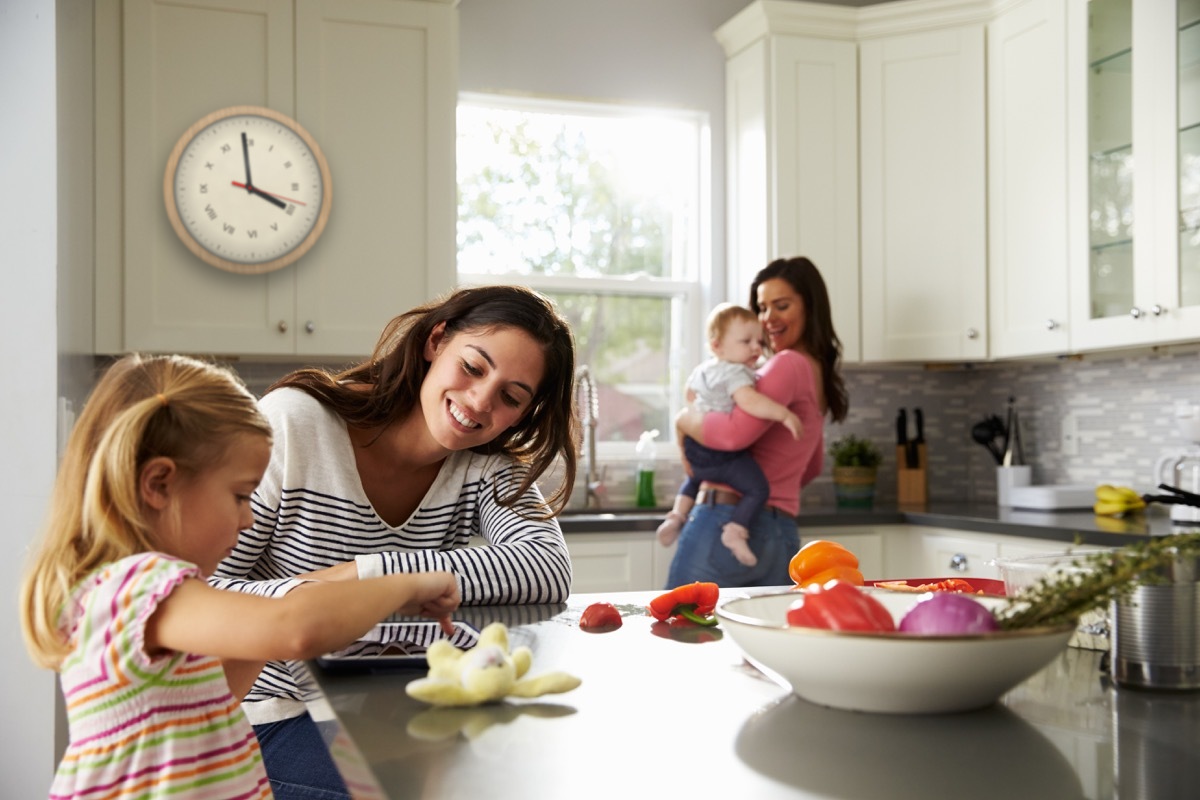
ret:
3:59:18
